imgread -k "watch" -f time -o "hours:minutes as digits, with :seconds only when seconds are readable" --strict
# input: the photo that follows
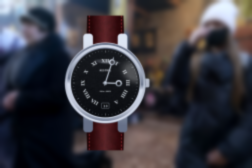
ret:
3:03
